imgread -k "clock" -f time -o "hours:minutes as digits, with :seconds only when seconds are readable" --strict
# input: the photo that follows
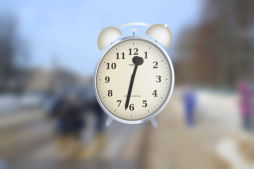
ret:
12:32
